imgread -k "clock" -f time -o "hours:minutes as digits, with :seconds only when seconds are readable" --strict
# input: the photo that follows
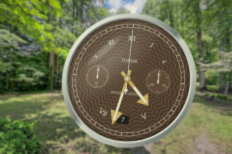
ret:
4:32
